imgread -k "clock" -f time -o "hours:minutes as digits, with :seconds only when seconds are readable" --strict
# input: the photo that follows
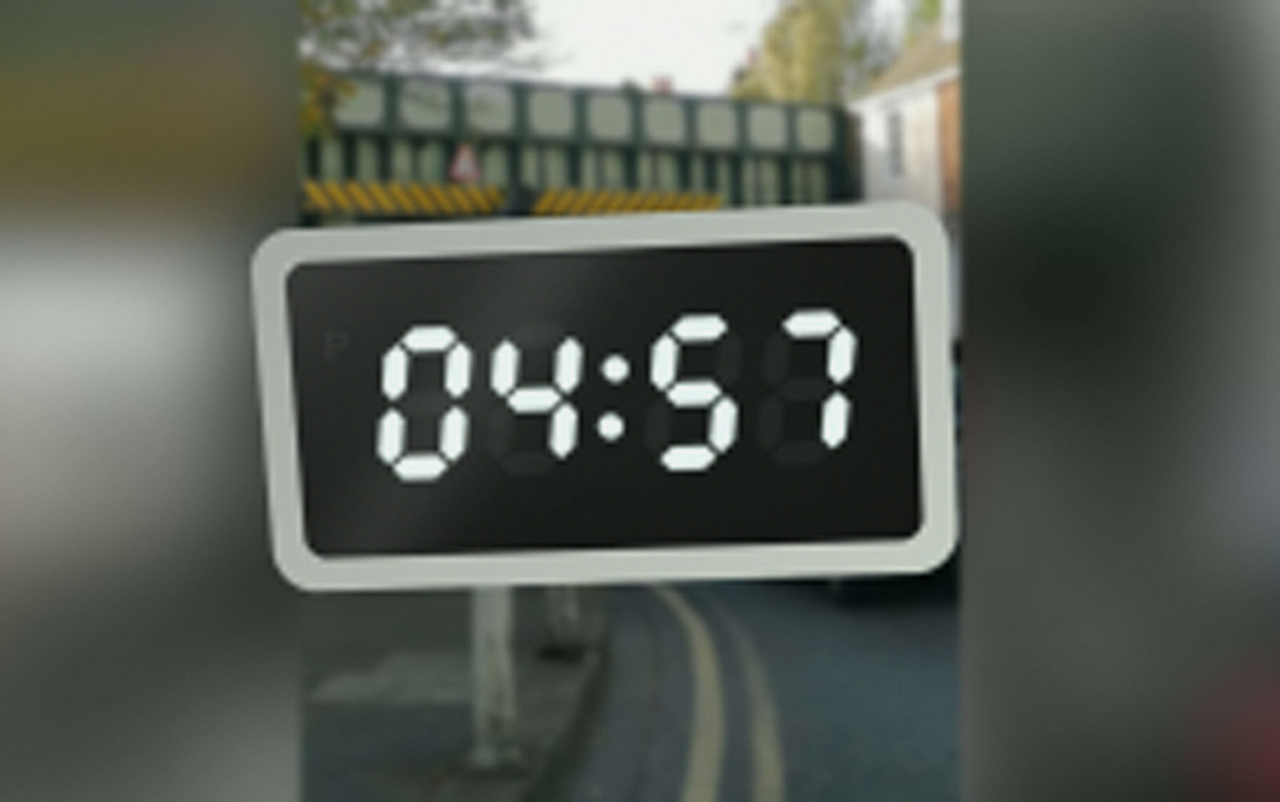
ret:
4:57
